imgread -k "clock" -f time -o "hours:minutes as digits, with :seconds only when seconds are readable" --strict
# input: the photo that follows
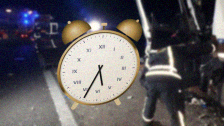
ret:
5:34
